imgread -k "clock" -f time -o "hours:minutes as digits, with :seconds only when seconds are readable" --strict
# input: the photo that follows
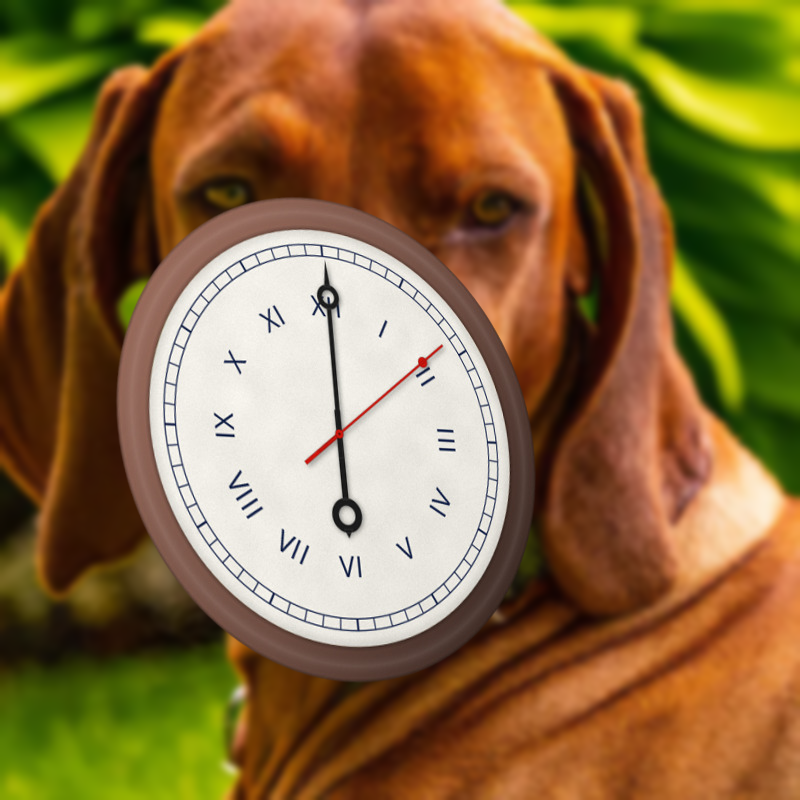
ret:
6:00:09
